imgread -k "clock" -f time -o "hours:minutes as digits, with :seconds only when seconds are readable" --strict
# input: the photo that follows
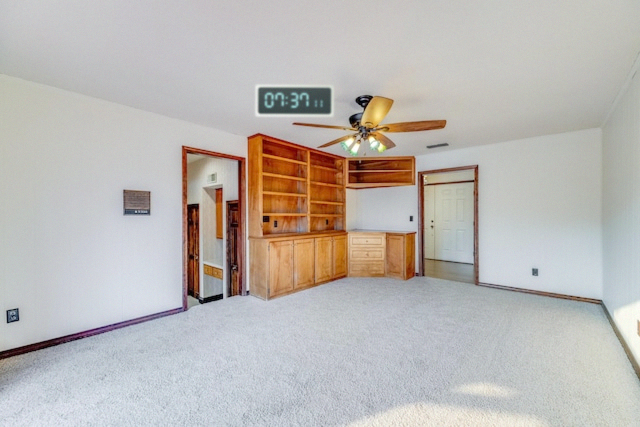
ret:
7:37
